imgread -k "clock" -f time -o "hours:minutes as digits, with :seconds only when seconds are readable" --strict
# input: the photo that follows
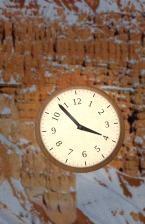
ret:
3:54
